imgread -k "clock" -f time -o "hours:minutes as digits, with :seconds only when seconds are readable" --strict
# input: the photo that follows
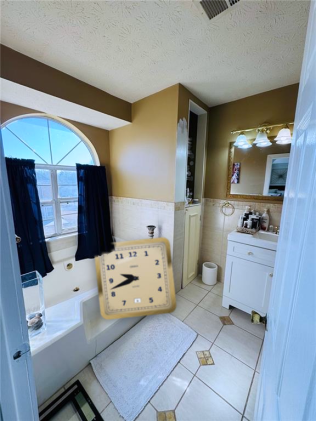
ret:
9:42
